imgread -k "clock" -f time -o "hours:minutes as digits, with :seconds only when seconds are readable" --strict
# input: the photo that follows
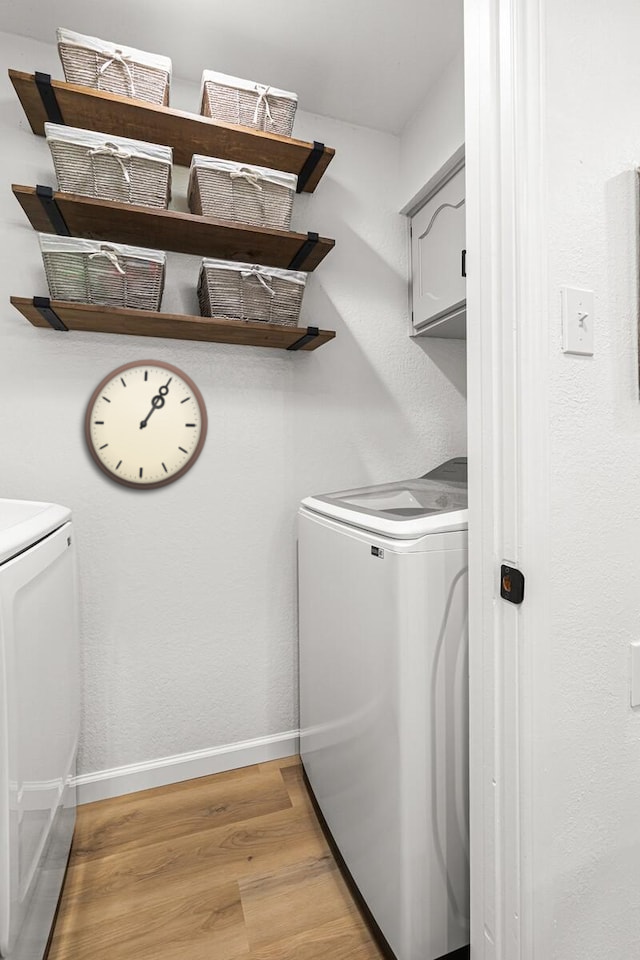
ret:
1:05
